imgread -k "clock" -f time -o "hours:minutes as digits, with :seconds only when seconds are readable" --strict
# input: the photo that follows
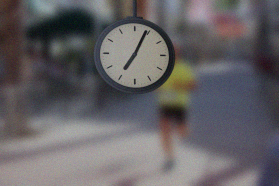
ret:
7:04
